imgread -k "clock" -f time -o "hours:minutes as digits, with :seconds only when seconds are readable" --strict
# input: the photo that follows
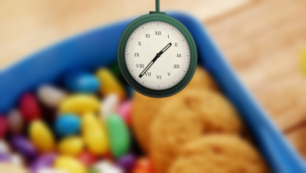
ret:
1:37
